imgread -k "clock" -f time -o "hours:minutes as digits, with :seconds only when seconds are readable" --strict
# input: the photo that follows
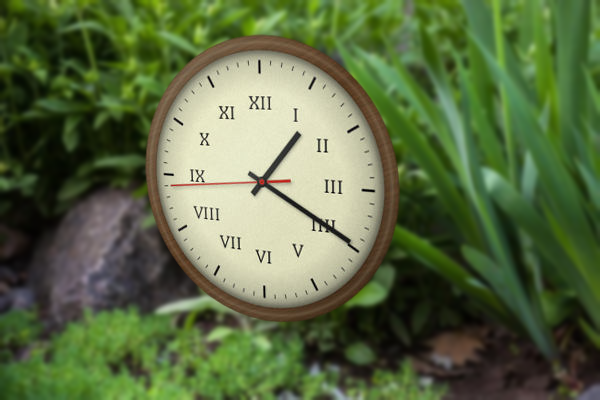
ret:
1:19:44
